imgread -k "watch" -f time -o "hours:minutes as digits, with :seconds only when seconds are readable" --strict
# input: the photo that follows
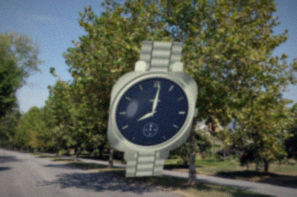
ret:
8:01
